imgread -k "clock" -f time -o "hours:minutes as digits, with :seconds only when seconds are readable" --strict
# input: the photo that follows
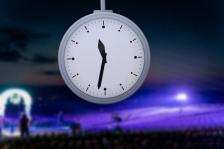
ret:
11:32
